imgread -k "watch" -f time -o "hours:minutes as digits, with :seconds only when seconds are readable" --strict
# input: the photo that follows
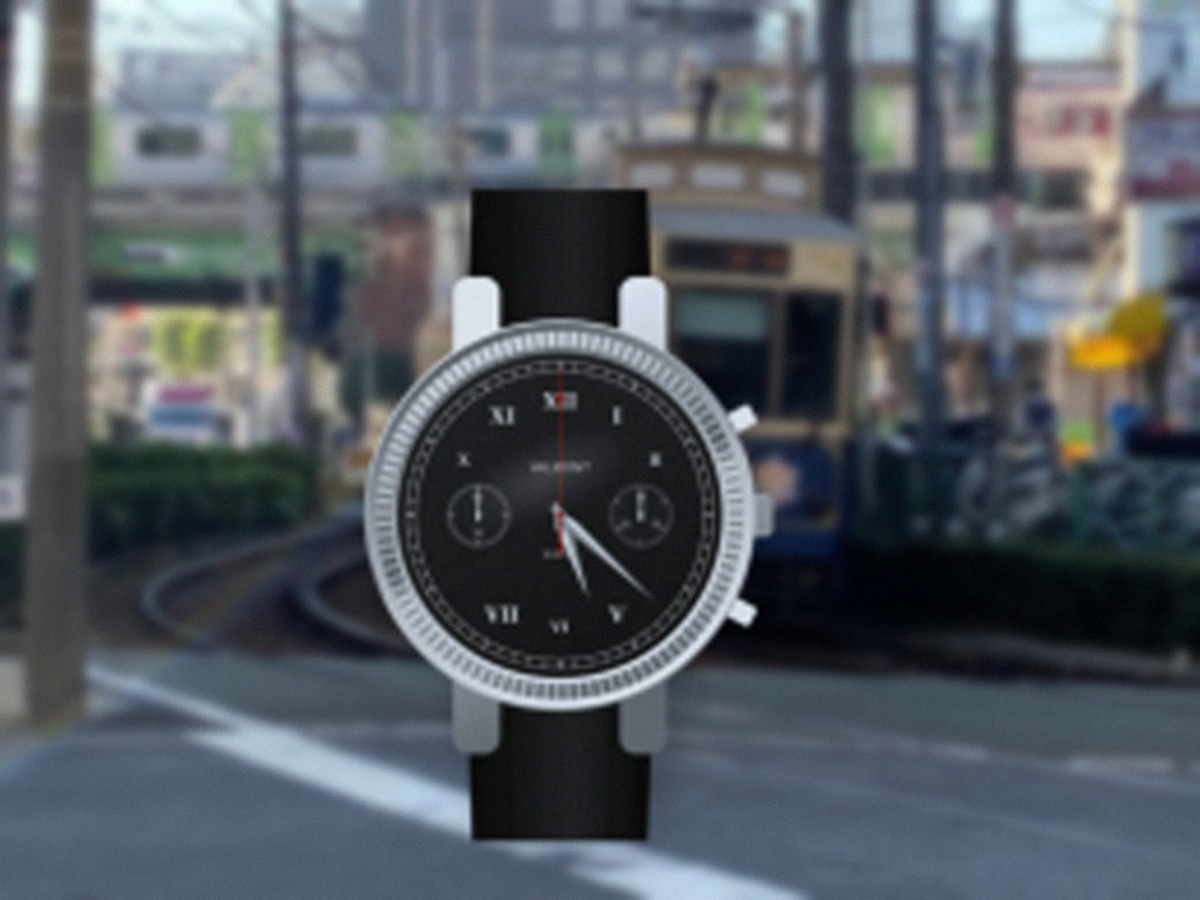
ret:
5:22
